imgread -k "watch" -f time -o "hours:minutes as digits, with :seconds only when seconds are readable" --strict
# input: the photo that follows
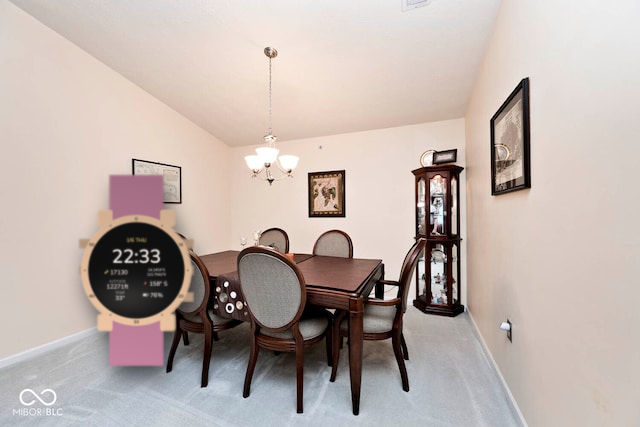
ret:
22:33
